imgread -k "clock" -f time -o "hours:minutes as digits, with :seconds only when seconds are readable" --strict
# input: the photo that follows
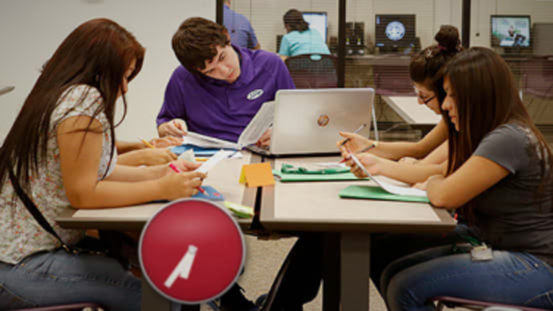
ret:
6:36
